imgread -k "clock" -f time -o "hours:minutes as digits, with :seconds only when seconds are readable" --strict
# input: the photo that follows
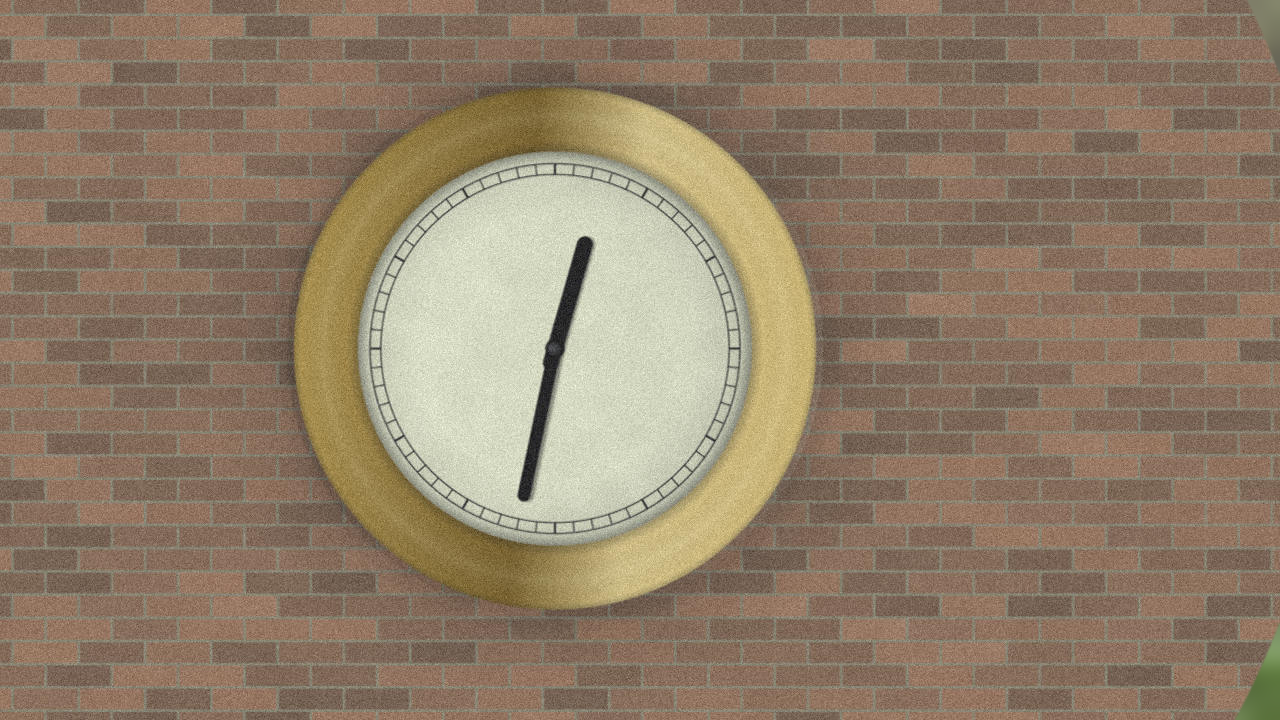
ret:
12:32
